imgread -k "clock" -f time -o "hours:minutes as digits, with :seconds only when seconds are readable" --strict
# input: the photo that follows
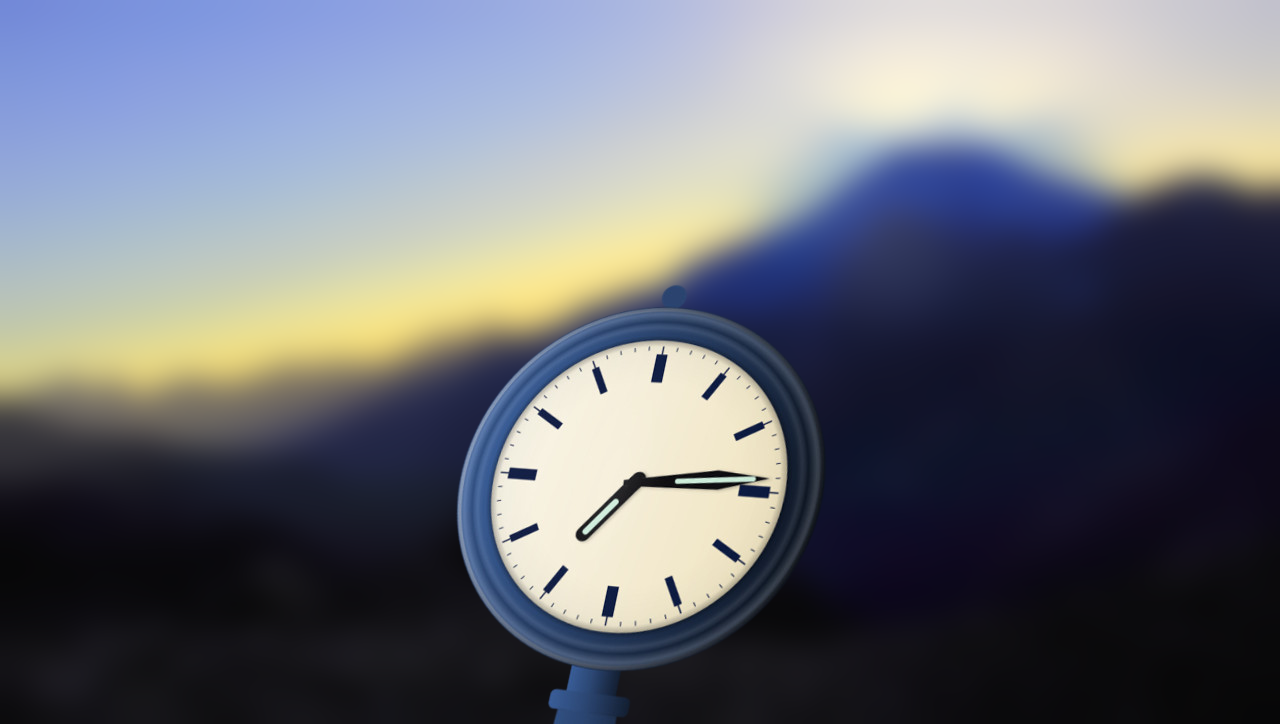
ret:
7:14
